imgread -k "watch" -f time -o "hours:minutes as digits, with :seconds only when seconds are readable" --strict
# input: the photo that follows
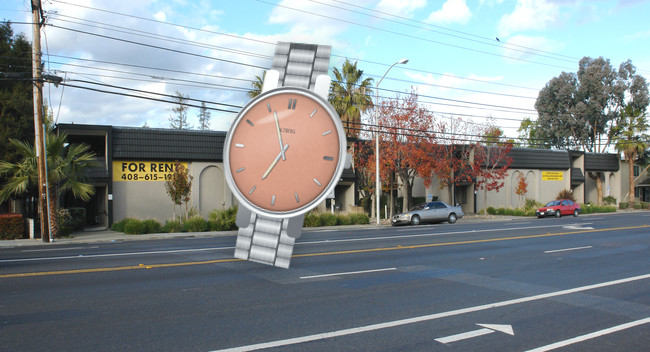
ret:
6:56
